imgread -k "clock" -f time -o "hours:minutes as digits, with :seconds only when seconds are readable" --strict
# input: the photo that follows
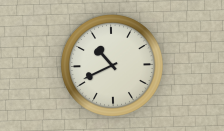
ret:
10:41
